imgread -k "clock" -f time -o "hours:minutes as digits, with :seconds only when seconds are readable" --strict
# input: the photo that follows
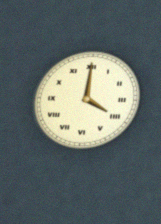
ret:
4:00
